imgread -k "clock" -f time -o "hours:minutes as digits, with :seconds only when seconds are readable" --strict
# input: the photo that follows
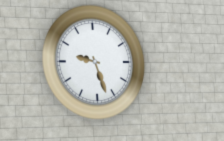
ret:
9:27
